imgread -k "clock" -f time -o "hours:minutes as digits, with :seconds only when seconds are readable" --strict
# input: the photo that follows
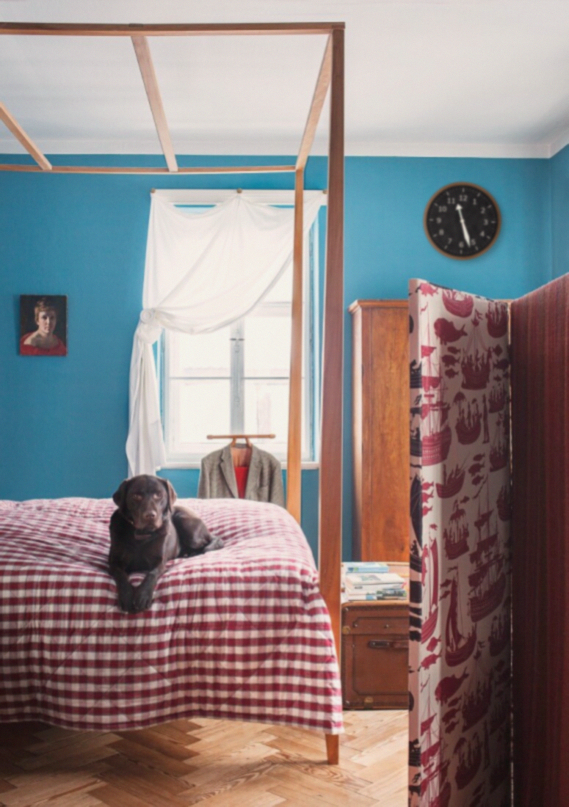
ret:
11:27
